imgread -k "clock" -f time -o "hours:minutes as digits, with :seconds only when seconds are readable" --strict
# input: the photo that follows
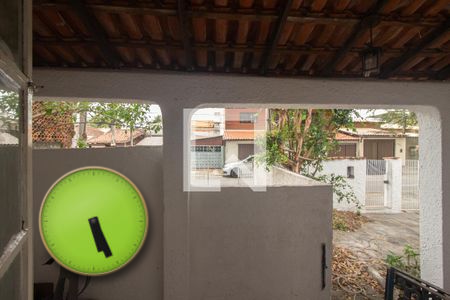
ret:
5:26
